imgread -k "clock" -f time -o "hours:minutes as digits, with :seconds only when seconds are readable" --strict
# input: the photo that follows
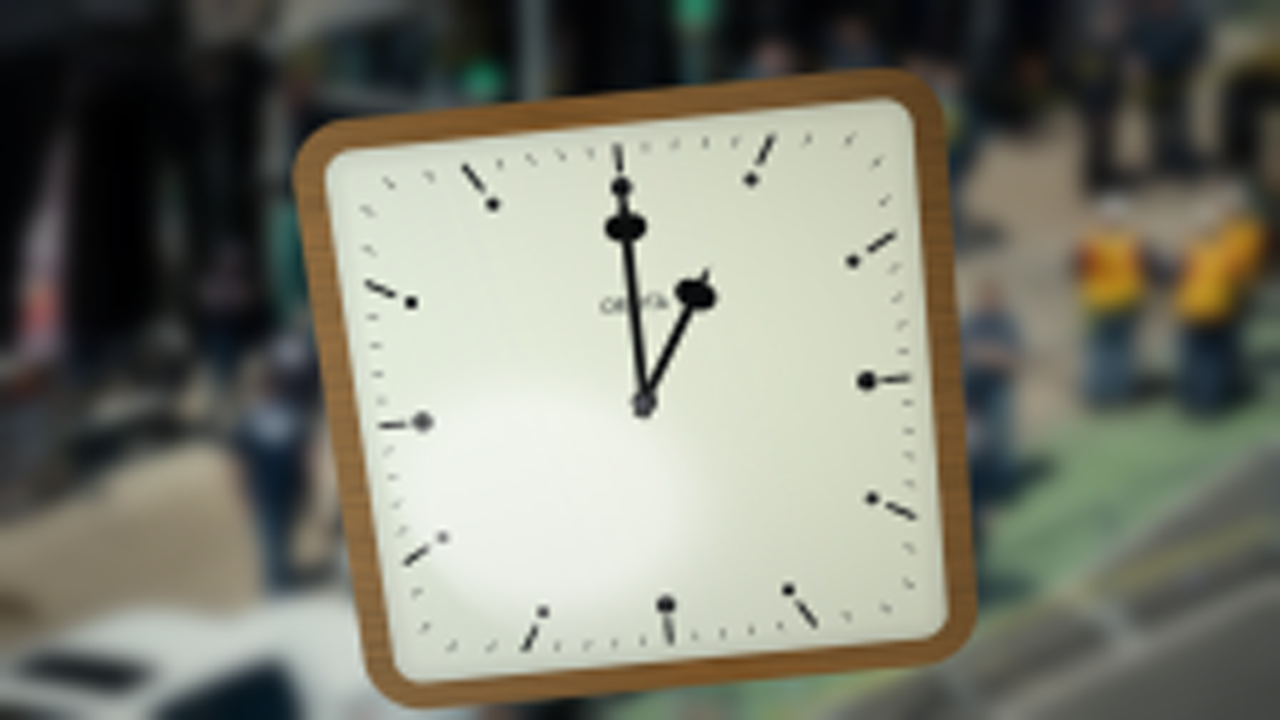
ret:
1:00
